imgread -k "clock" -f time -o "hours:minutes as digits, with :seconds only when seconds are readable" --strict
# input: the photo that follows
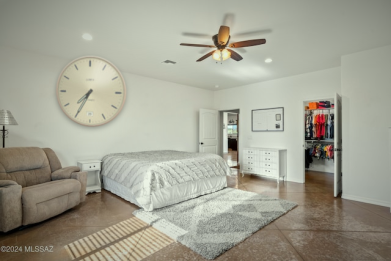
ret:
7:35
